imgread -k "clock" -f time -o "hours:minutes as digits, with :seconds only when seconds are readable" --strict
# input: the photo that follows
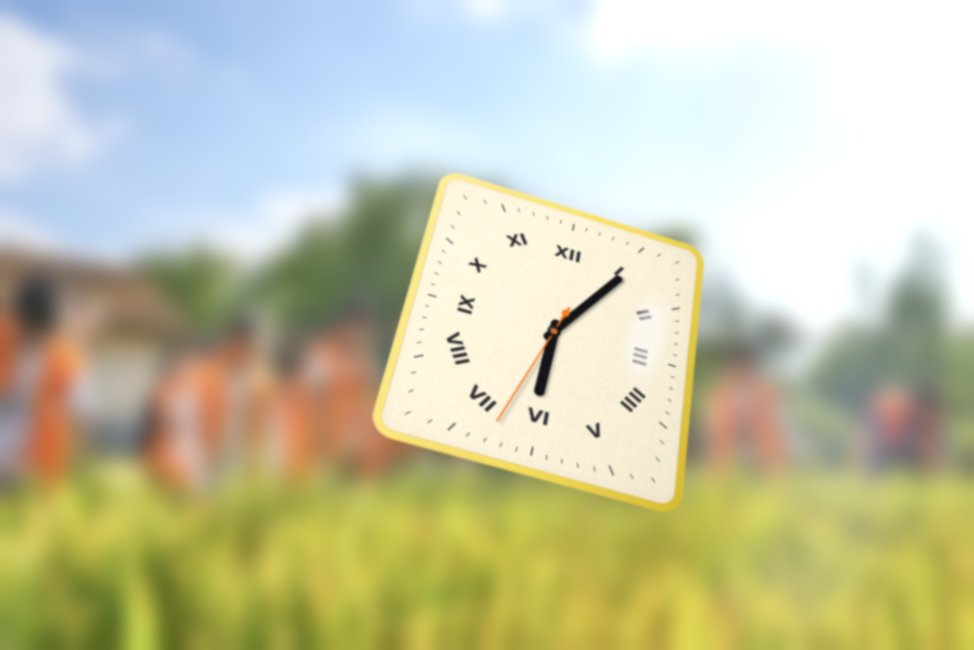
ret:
6:05:33
